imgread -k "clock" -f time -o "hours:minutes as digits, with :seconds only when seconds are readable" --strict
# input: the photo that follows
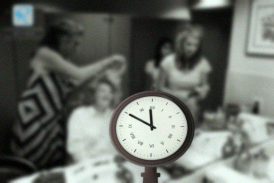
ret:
11:50
